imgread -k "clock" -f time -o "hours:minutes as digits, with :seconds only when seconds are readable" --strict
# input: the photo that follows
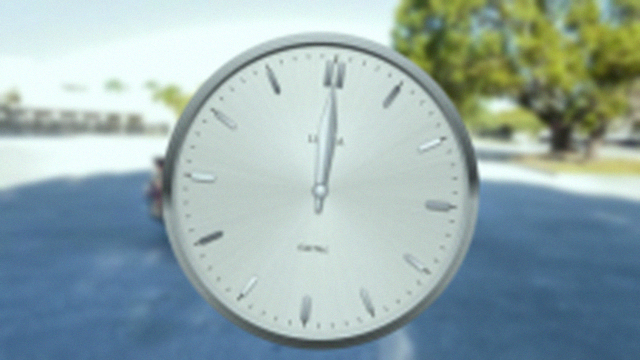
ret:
12:00
